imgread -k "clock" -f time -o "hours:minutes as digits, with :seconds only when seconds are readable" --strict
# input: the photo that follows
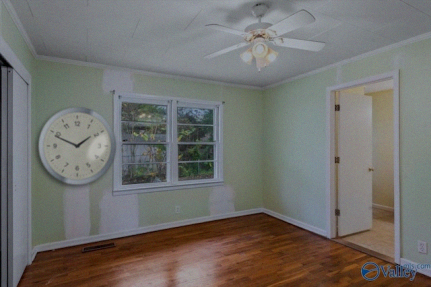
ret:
1:49
